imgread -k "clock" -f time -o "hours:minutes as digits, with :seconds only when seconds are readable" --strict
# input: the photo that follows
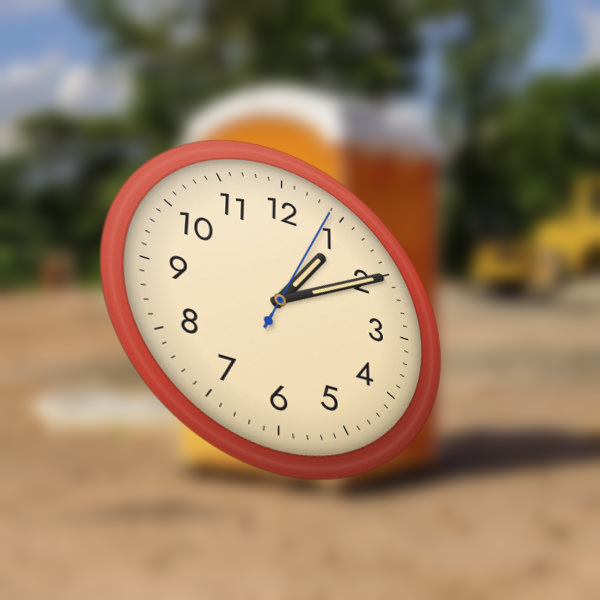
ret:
1:10:04
